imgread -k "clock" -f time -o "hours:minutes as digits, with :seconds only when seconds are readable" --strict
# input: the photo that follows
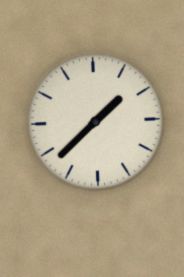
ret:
1:38
